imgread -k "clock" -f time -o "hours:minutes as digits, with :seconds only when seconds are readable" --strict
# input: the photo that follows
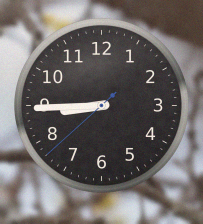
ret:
8:44:38
